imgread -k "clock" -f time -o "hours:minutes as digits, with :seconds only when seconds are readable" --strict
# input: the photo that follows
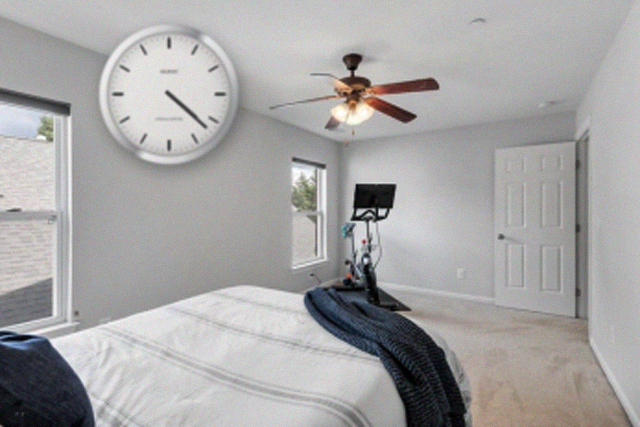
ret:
4:22
